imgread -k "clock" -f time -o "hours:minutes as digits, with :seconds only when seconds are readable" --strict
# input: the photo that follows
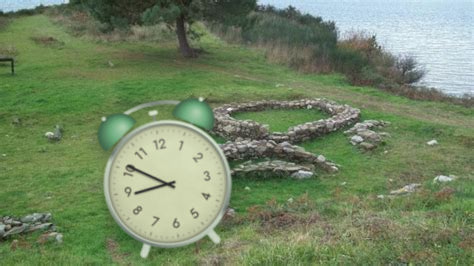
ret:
8:51
